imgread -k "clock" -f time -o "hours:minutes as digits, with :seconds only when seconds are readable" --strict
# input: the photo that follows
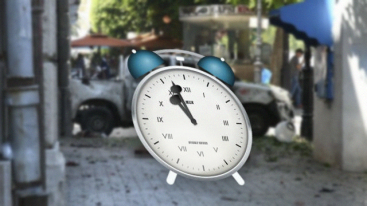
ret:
10:57
